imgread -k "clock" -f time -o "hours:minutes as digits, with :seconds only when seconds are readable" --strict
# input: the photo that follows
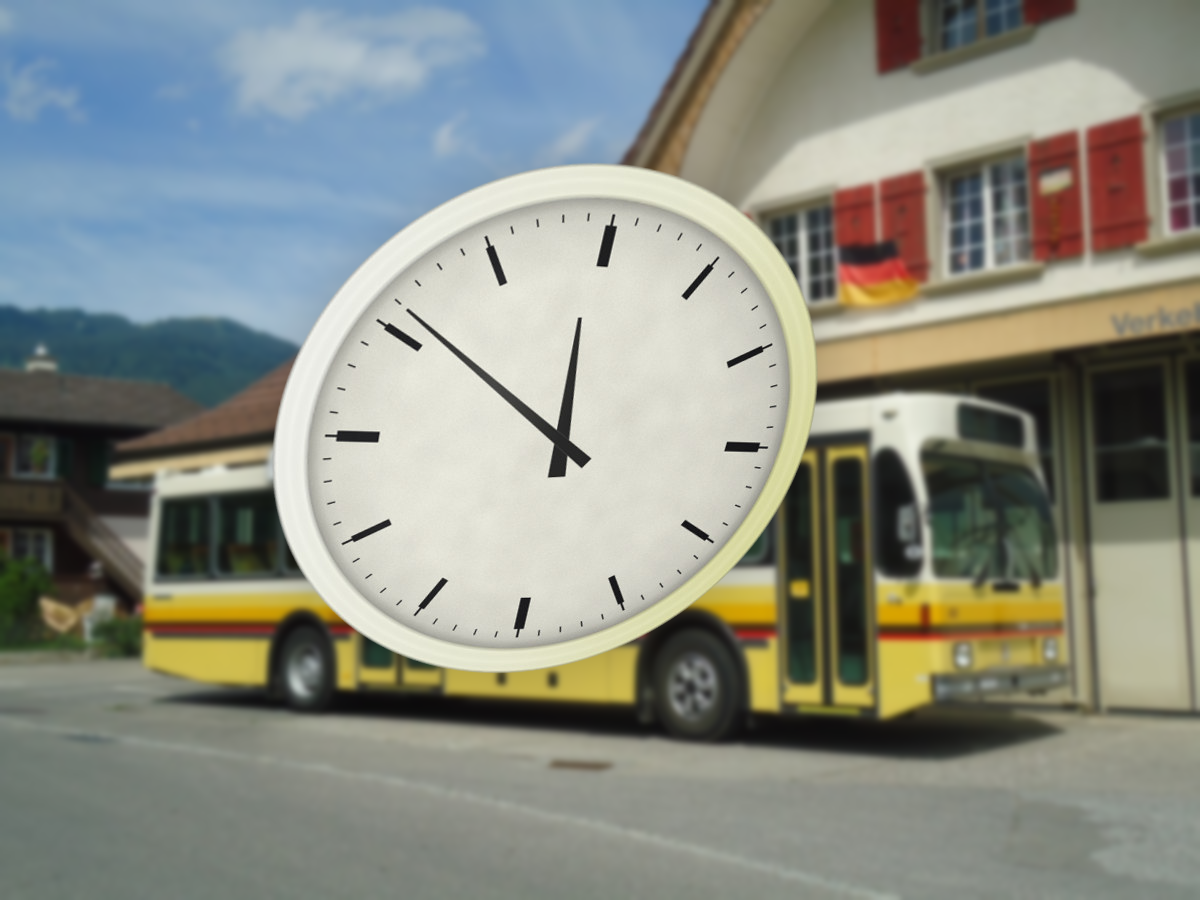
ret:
11:51
